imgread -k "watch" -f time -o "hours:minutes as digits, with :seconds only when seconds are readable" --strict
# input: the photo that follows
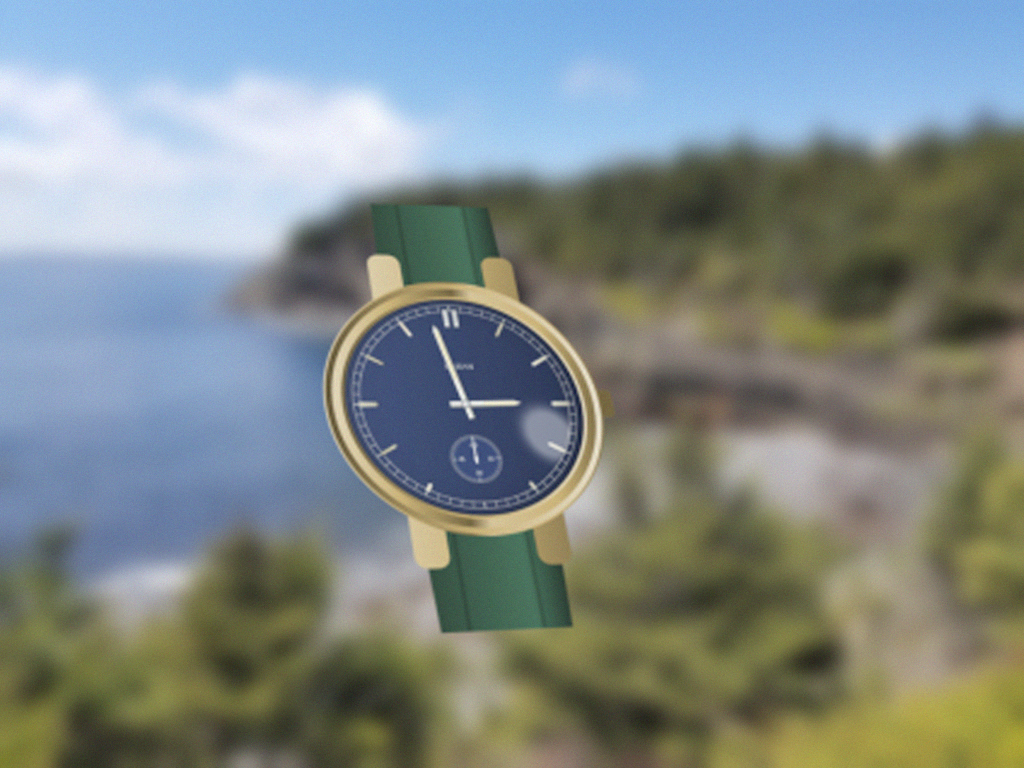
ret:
2:58
